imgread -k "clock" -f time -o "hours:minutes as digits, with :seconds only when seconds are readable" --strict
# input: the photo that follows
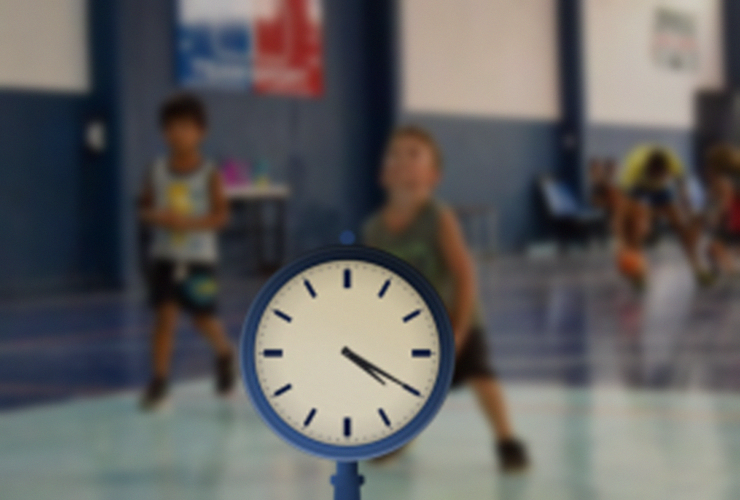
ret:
4:20
